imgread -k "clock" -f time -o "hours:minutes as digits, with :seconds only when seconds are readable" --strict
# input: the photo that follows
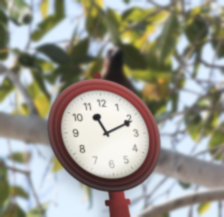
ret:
11:11
